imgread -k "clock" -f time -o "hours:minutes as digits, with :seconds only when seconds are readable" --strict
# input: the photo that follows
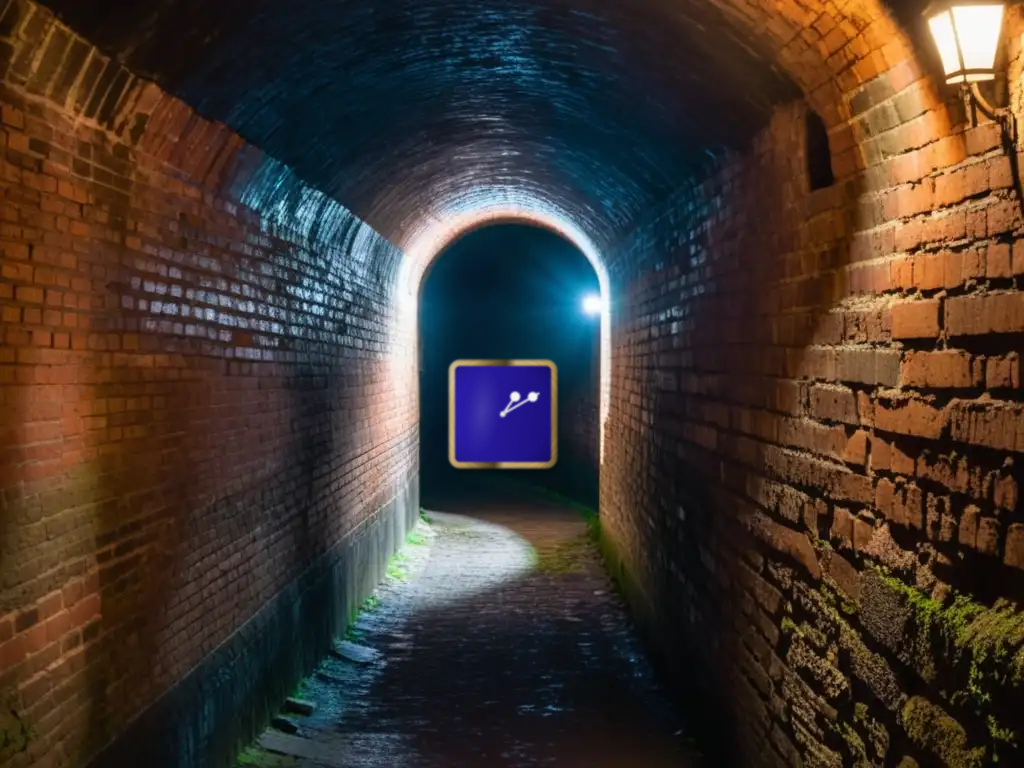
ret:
1:10
